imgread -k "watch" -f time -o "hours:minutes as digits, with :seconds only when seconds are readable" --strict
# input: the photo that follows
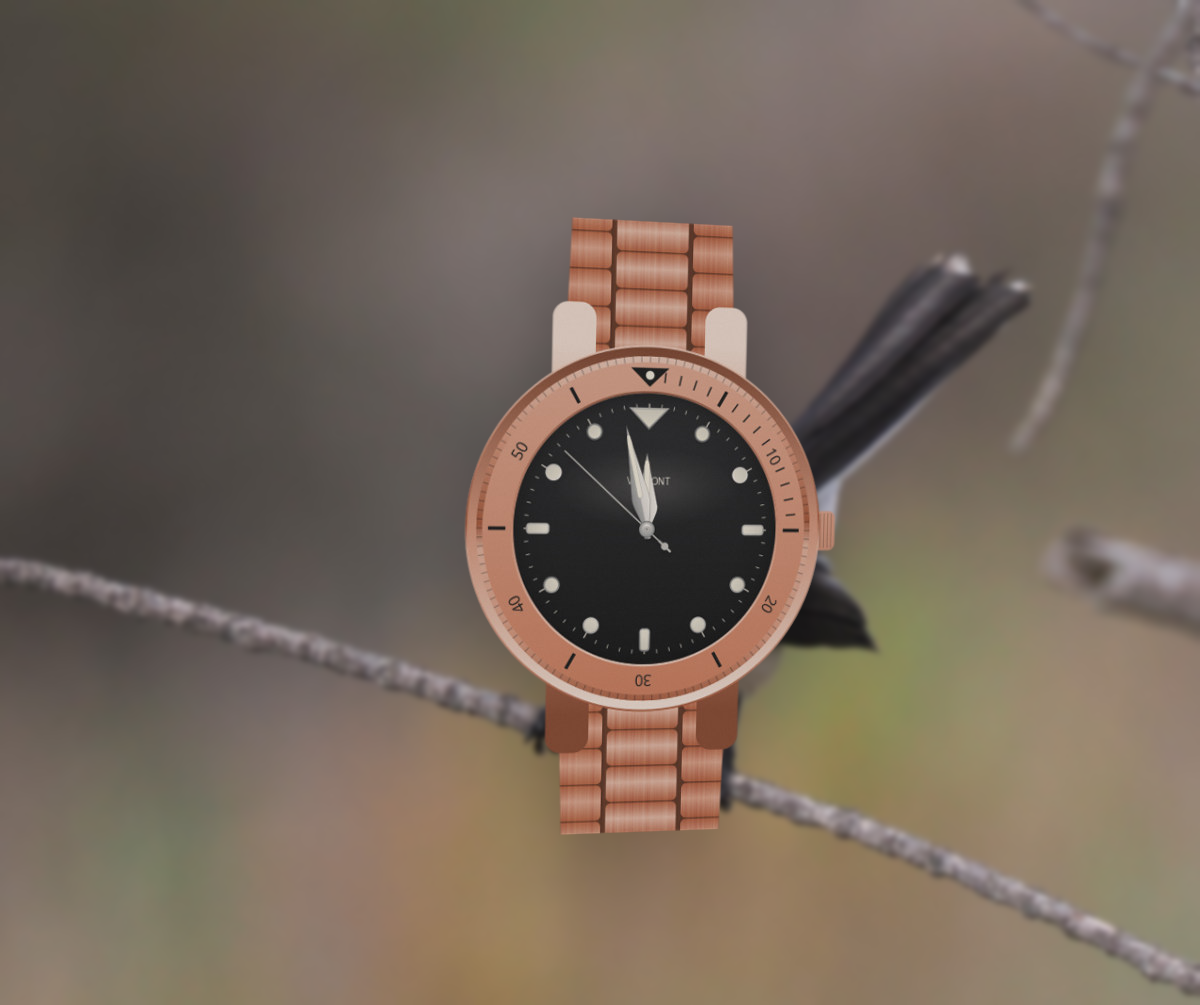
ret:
11:57:52
